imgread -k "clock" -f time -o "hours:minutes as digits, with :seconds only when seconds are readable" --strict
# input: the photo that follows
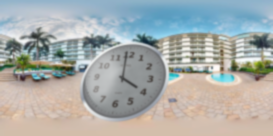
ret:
3:59
